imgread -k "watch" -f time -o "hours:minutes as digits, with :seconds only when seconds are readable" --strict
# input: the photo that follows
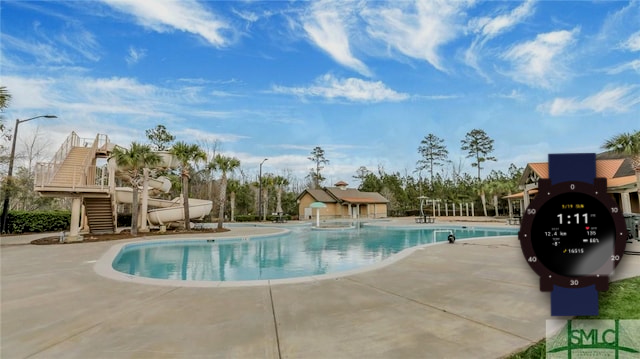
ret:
1:11
